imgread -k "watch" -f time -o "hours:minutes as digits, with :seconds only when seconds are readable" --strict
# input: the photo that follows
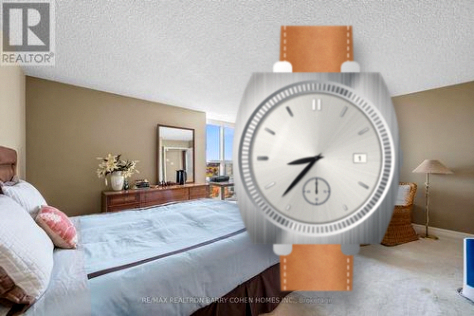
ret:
8:37
